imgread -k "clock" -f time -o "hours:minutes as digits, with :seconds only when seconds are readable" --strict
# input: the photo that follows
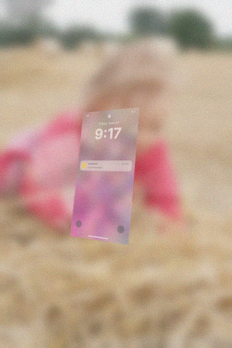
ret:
9:17
